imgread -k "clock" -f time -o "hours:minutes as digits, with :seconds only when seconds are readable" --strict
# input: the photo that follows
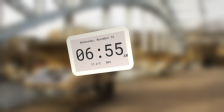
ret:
6:55
